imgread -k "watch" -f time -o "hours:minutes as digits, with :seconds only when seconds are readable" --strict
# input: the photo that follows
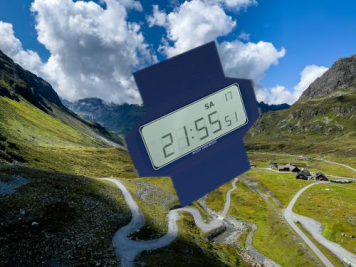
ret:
21:55:51
